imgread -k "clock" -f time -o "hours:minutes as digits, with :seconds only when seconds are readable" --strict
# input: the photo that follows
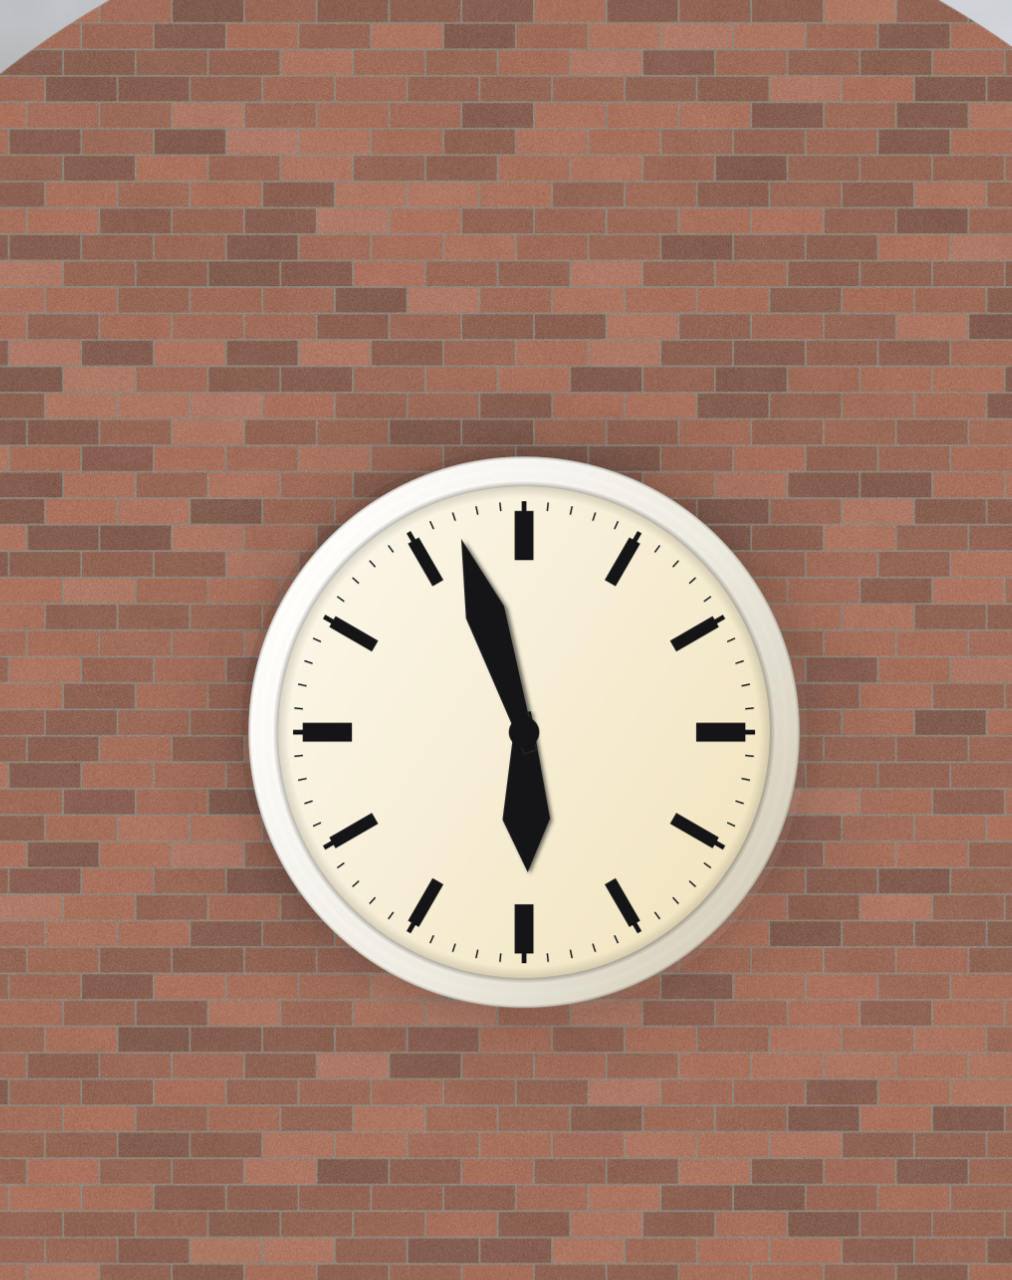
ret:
5:57
